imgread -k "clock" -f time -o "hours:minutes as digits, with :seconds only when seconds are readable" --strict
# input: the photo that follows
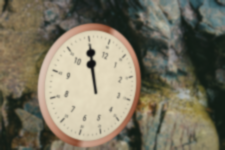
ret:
10:55
